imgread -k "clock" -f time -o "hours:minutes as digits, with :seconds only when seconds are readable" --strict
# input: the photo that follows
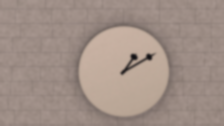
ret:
1:10
